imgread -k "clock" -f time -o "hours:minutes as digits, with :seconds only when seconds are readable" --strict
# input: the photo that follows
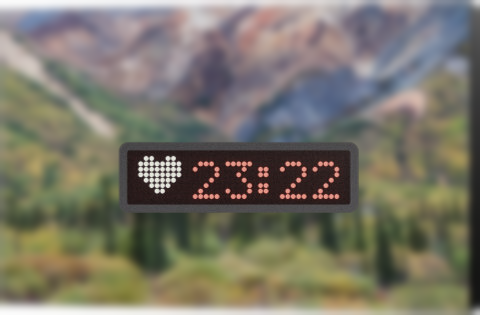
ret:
23:22
